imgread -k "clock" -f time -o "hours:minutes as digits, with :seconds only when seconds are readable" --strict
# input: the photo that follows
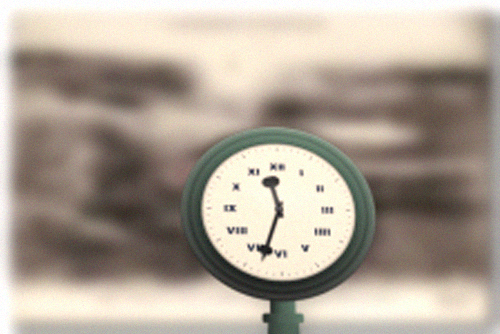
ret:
11:33
